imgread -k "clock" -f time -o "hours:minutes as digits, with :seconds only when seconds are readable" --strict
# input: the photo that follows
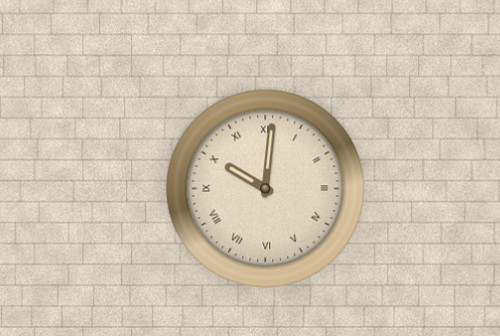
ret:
10:01
